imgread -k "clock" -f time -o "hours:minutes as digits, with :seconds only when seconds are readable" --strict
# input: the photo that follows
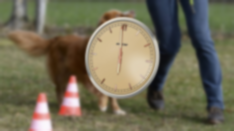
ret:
5:59
